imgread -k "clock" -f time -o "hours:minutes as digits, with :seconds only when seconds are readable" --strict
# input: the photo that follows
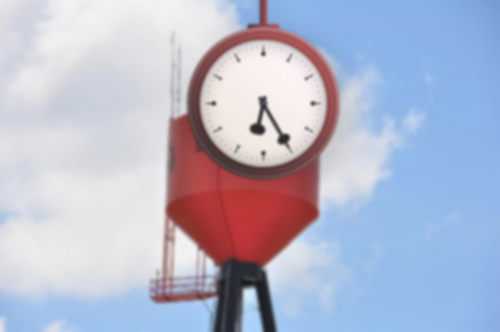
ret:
6:25
